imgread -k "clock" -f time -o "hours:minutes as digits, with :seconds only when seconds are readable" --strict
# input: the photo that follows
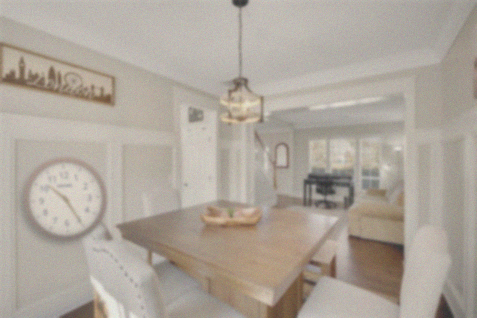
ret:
10:25
